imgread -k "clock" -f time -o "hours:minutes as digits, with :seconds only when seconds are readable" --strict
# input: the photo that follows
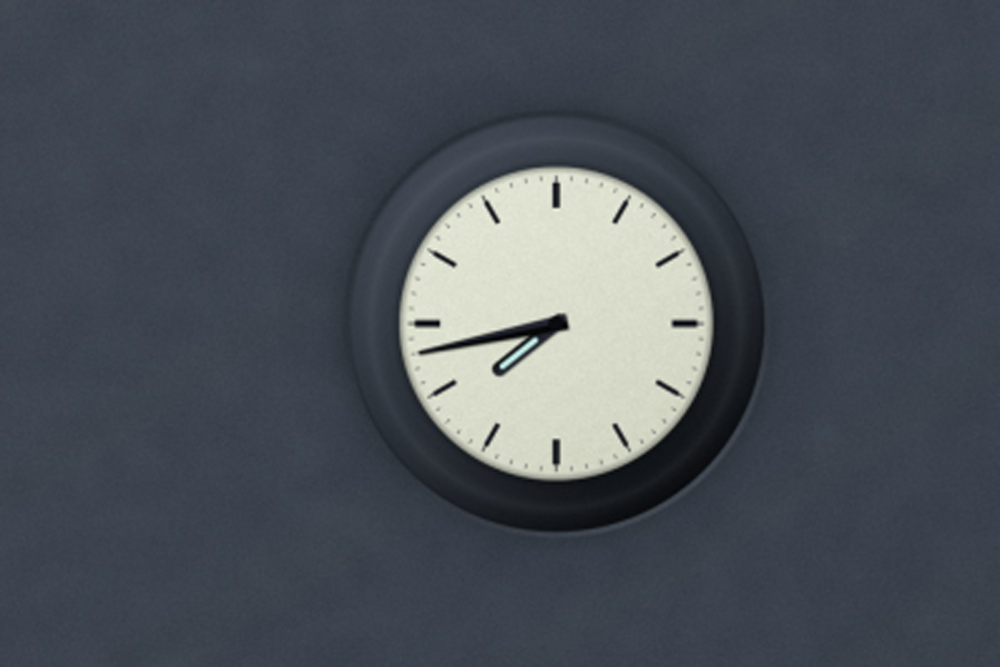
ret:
7:43
